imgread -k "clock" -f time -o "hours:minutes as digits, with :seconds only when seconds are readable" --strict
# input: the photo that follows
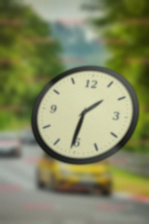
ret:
1:31
